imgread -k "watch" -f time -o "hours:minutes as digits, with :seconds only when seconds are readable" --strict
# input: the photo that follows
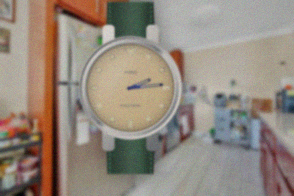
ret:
2:14
